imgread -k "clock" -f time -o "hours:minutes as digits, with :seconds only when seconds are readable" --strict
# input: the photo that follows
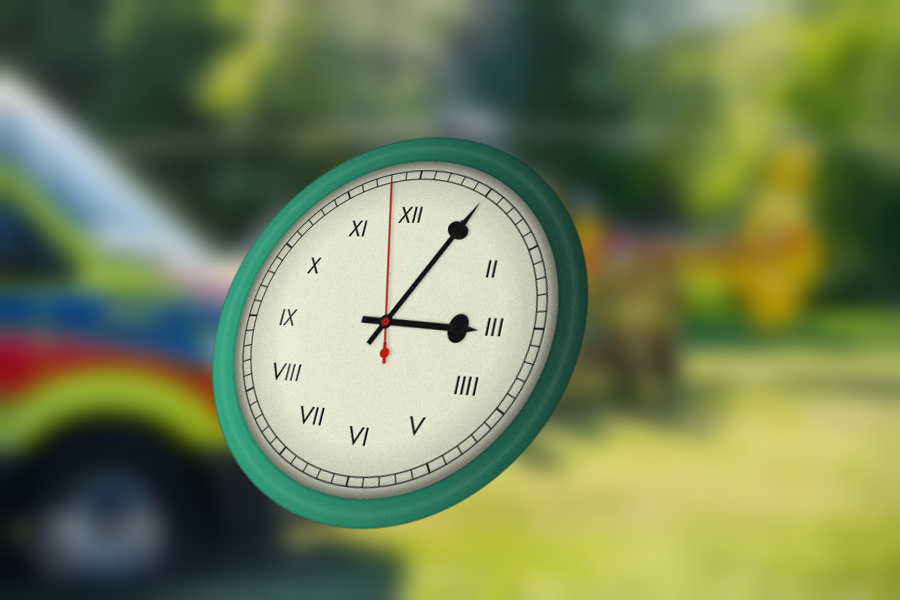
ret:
3:04:58
